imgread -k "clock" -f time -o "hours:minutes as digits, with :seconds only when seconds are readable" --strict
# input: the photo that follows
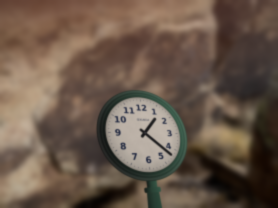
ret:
1:22
